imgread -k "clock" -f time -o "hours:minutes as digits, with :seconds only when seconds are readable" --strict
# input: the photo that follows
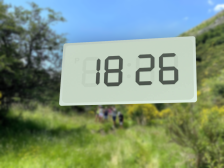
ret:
18:26
